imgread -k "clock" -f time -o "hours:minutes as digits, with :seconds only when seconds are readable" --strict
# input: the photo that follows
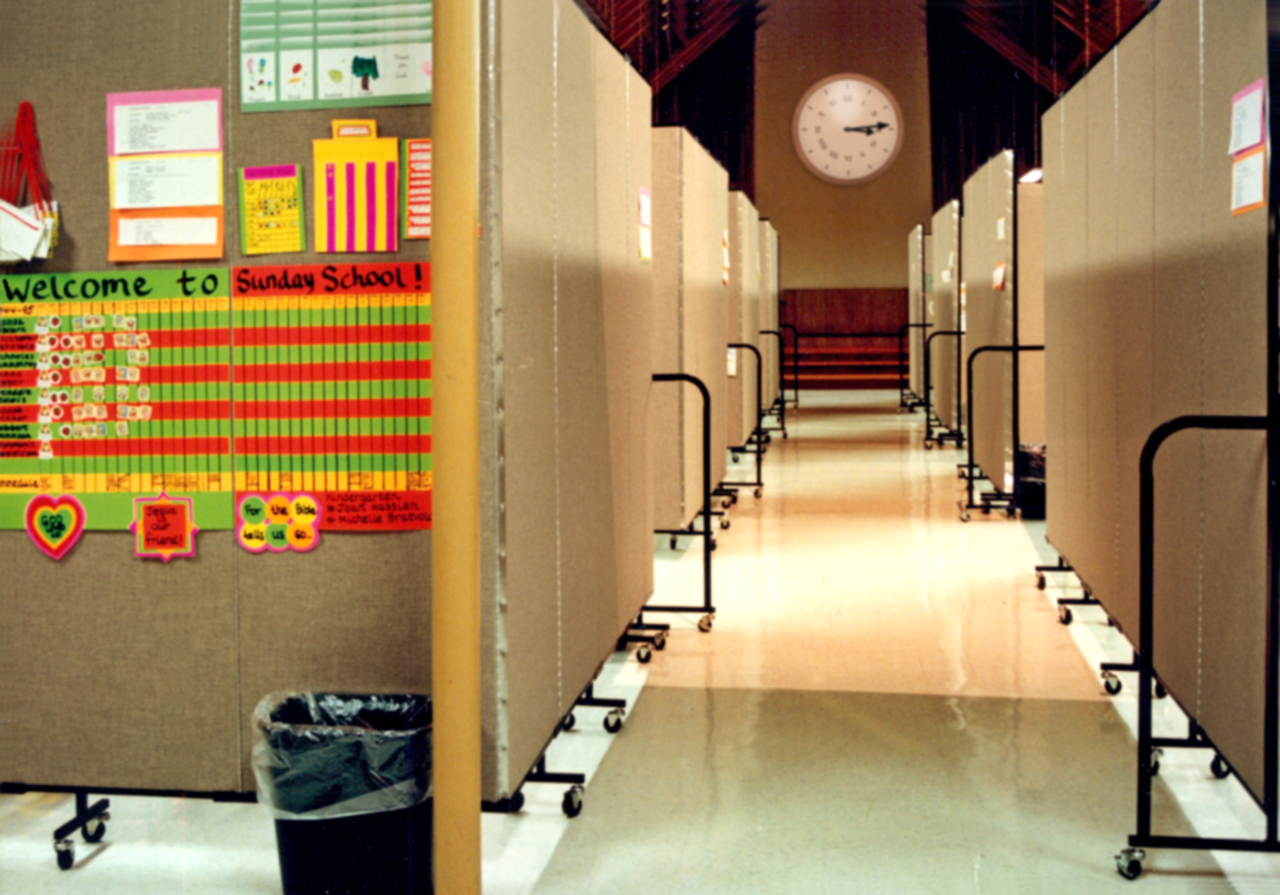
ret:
3:14
